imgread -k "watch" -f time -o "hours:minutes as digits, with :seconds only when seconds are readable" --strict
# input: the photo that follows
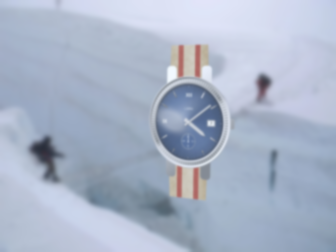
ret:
4:09
